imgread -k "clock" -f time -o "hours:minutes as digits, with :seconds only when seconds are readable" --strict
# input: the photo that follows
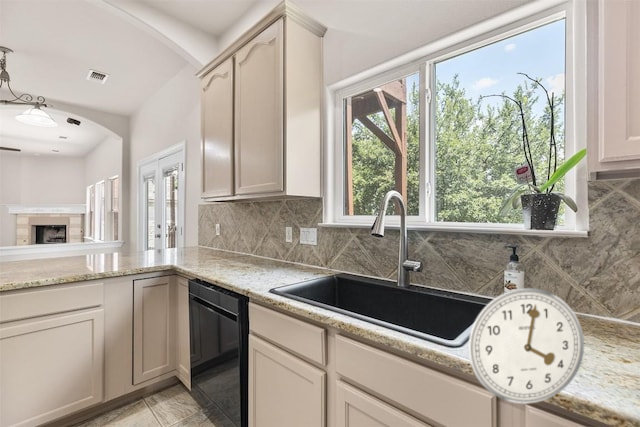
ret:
4:02
